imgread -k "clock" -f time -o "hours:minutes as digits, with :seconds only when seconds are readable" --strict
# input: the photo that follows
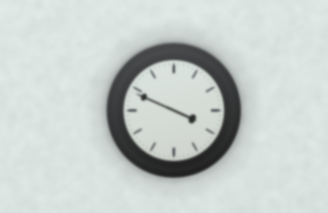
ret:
3:49
